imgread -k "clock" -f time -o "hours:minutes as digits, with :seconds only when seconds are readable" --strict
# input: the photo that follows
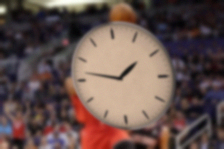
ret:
1:47
